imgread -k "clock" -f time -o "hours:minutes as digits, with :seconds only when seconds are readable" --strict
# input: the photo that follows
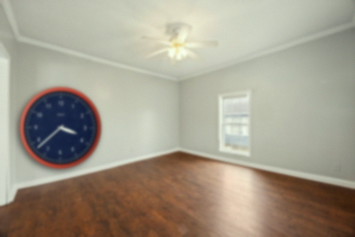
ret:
3:38
